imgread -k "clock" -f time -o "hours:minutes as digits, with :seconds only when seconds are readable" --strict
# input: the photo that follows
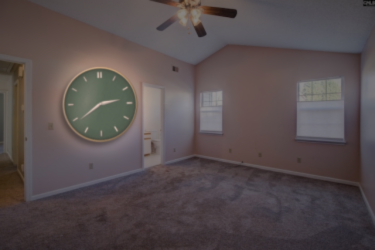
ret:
2:39
